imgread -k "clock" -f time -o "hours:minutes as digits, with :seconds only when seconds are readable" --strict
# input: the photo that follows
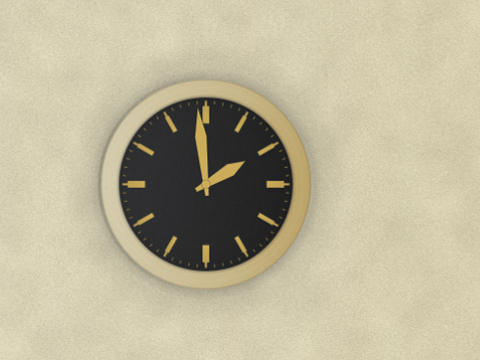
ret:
1:59
